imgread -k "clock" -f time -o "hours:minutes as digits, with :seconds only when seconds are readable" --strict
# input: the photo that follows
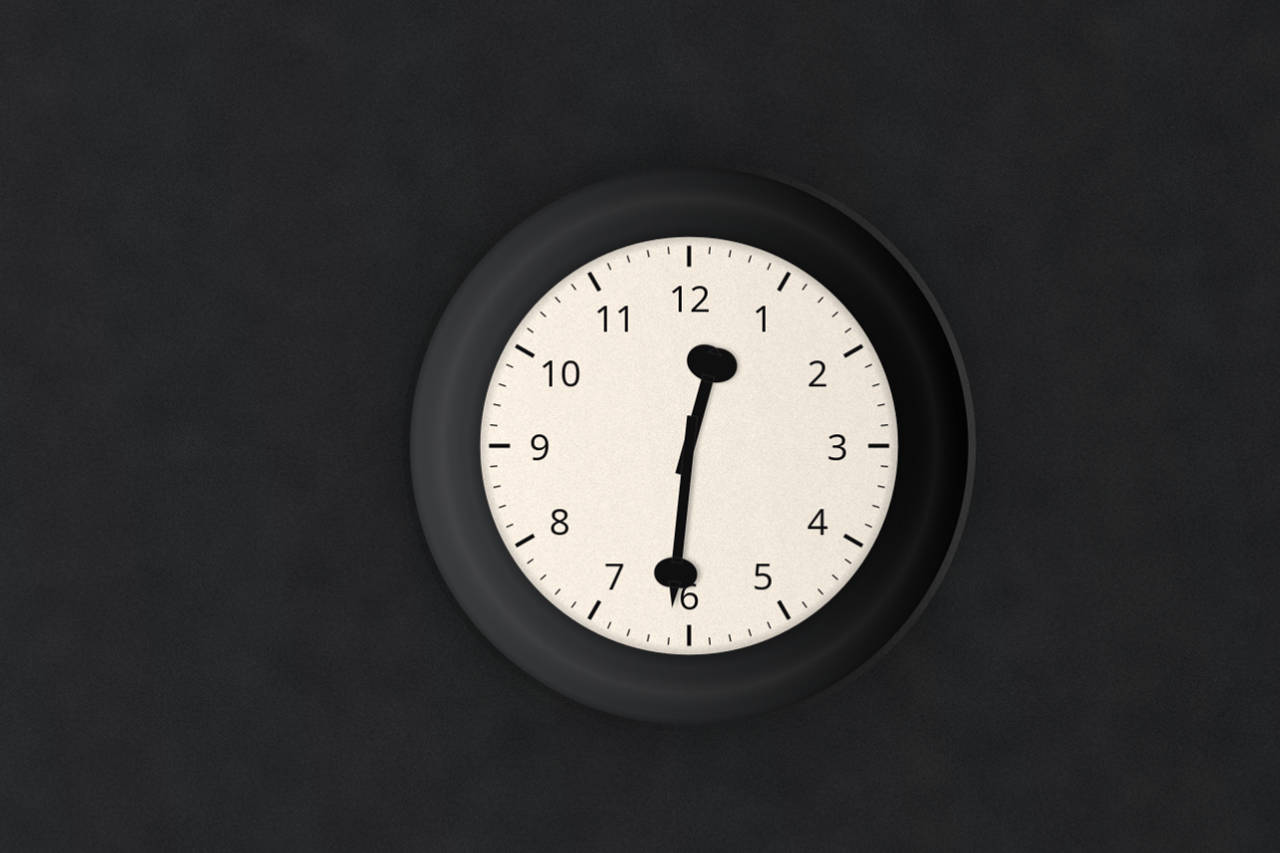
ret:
12:31
